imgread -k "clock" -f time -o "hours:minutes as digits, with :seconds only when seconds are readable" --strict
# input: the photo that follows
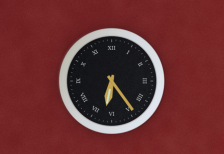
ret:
6:24
